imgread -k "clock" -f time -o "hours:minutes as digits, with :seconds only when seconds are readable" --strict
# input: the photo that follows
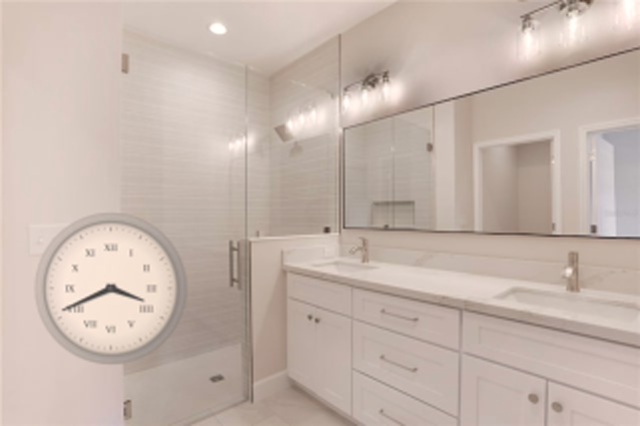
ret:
3:41
